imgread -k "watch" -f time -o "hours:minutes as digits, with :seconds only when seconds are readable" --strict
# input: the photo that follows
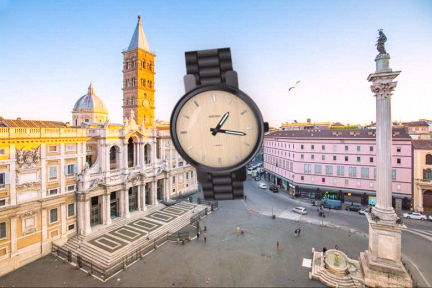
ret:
1:17
